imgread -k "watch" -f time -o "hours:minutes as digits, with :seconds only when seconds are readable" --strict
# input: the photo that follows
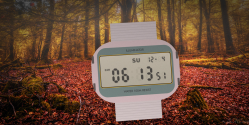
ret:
6:13:51
